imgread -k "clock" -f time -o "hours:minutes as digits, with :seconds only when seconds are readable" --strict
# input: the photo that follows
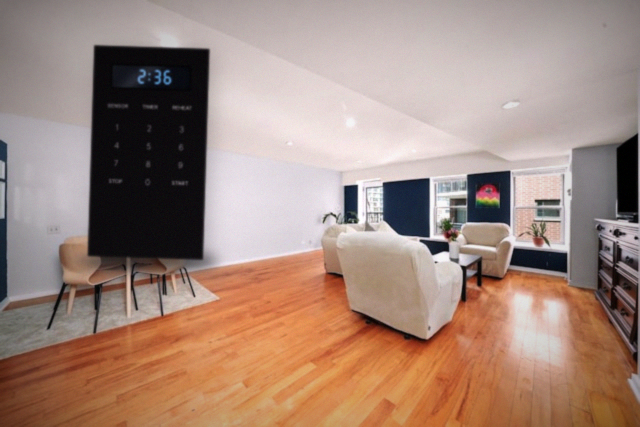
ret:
2:36
